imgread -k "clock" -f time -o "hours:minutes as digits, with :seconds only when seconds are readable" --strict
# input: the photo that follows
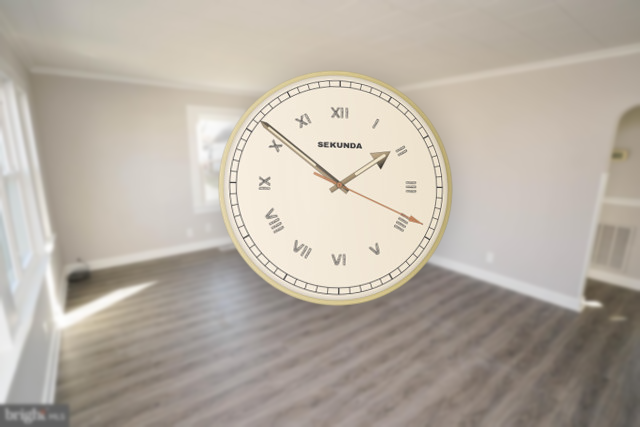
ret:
1:51:19
